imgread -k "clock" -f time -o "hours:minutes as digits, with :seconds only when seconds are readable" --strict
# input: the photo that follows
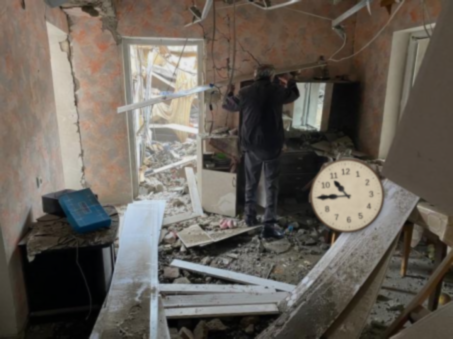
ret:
10:45
